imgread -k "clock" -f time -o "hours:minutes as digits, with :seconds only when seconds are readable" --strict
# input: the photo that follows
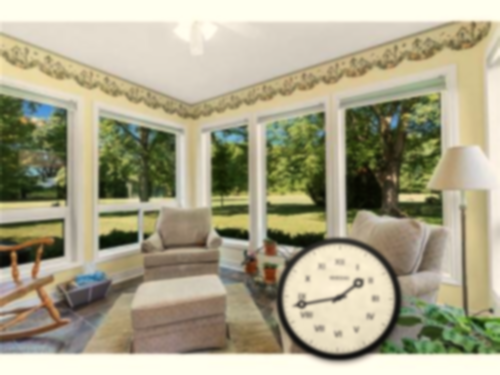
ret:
1:43
